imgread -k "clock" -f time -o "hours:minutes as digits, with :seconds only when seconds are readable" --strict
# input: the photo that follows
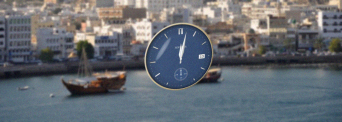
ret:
12:02
